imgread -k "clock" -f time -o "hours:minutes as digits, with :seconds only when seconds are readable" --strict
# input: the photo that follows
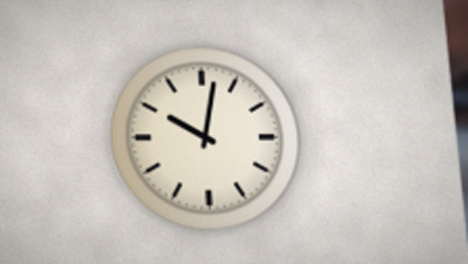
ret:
10:02
